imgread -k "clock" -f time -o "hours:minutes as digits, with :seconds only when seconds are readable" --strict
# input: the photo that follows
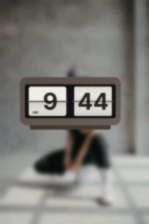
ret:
9:44
